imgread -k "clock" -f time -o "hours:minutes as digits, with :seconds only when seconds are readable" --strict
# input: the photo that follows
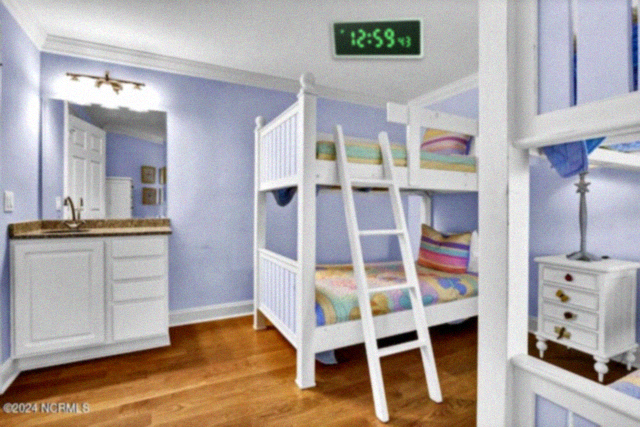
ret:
12:59
